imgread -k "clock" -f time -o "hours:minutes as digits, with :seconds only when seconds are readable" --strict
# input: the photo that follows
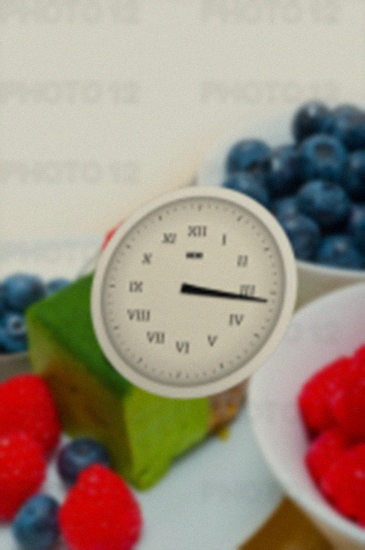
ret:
3:16
